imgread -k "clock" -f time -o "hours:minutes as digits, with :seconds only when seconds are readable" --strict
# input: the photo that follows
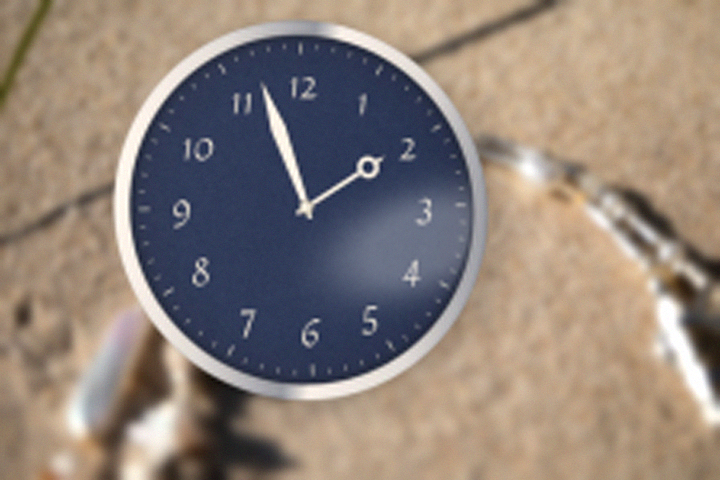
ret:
1:57
